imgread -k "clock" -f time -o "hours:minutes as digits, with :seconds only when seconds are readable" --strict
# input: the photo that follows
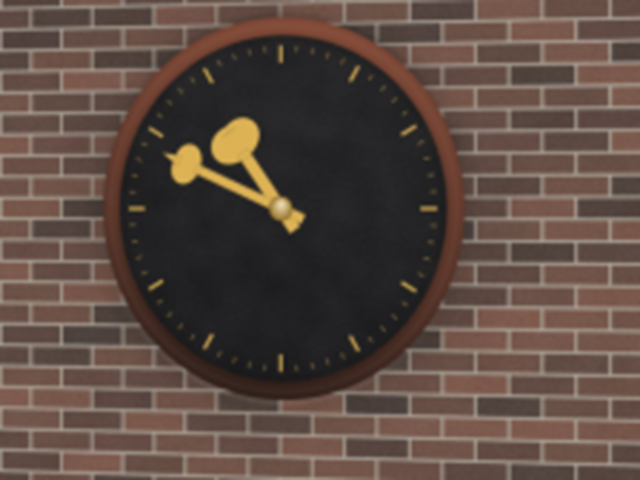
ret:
10:49
